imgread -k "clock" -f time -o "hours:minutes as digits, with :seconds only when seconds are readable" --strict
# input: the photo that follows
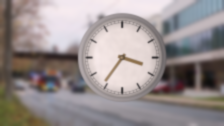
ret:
3:36
